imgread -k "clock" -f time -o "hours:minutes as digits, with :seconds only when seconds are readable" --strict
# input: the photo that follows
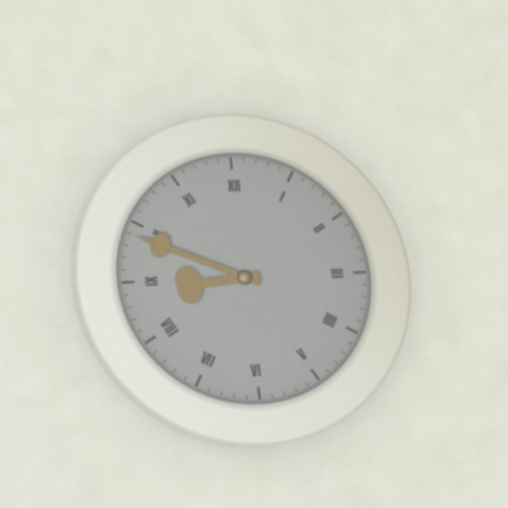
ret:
8:49
